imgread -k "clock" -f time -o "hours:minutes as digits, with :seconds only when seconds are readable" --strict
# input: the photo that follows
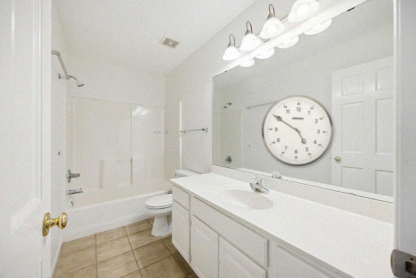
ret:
4:50
